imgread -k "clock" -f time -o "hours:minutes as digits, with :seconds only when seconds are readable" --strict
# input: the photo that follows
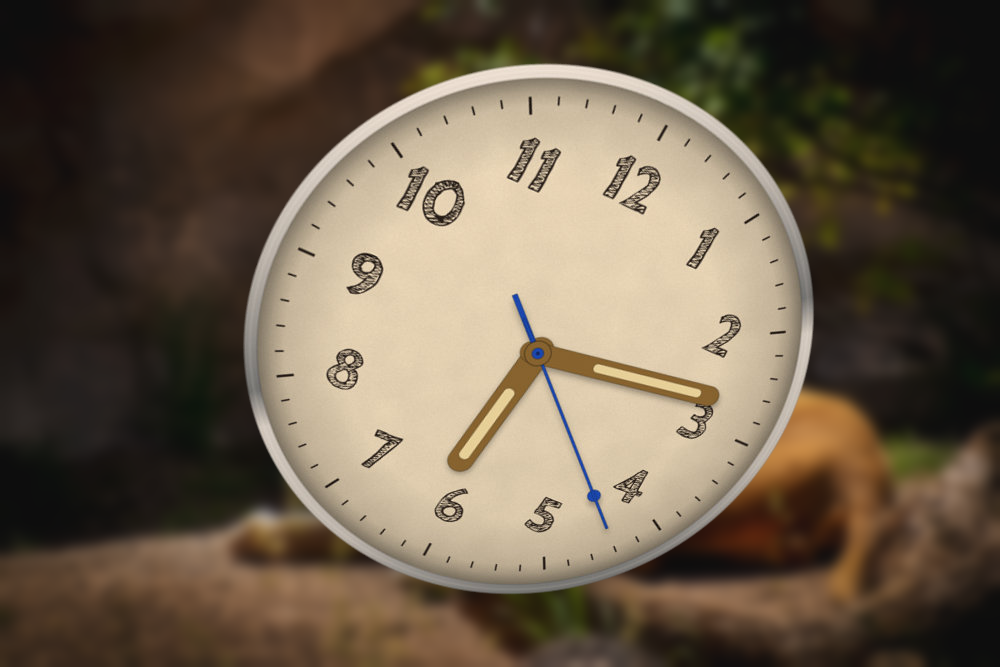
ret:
6:13:22
